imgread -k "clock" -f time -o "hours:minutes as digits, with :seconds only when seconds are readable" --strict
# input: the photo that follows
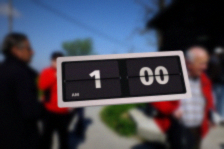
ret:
1:00
